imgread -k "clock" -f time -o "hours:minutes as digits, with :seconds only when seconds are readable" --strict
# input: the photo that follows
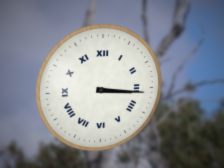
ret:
3:16
